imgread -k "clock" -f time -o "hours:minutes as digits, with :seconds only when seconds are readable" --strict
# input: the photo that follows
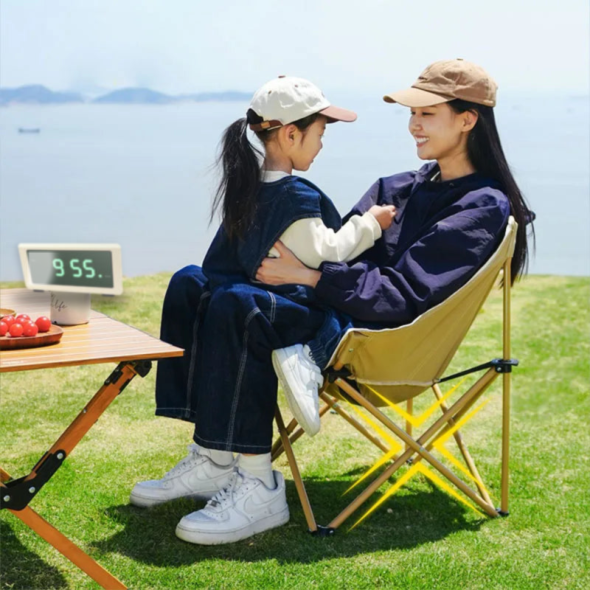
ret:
9:55
